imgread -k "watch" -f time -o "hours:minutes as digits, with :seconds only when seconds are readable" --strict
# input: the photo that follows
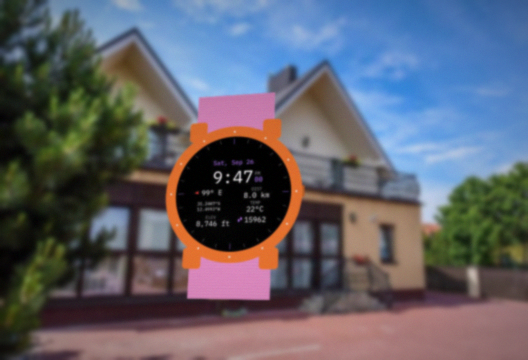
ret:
9:47
